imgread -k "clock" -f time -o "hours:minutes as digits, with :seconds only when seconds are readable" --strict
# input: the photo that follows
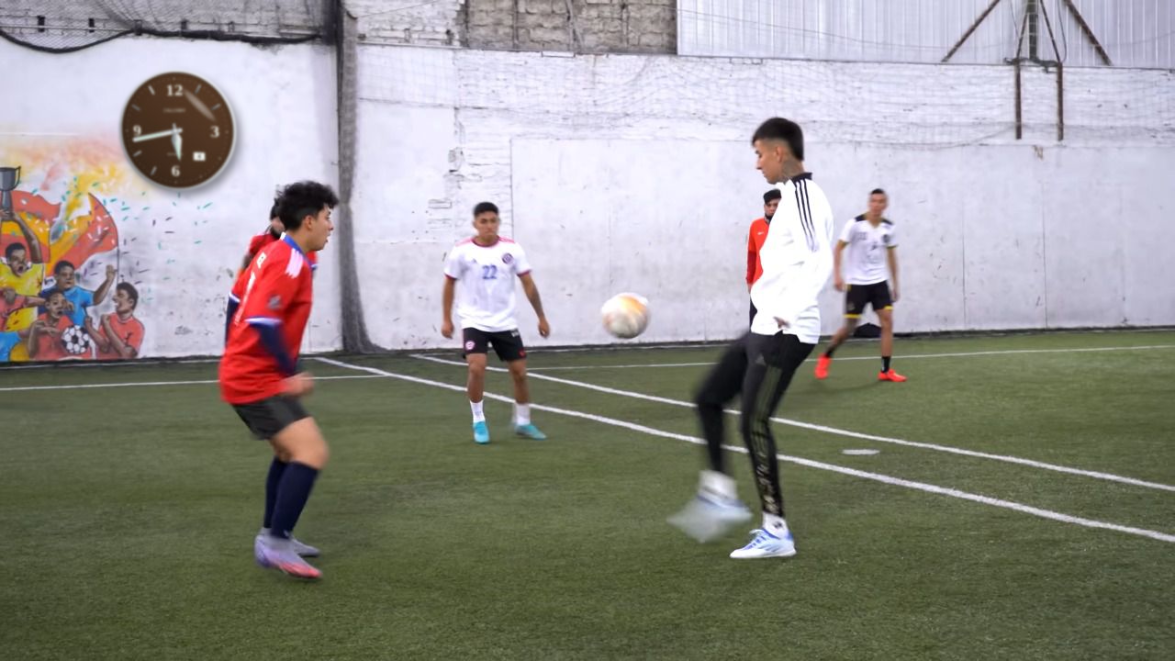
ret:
5:43
